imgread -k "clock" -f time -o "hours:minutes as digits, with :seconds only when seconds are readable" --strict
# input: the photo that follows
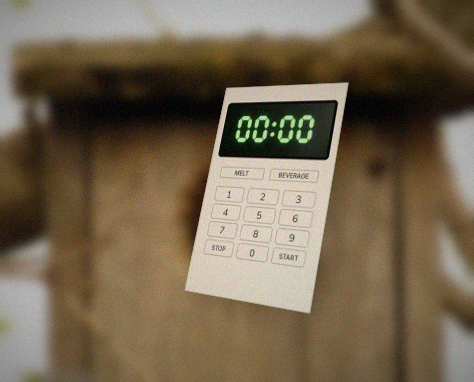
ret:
0:00
